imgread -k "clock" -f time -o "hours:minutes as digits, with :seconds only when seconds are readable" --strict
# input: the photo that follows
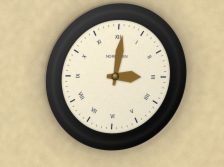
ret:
3:01
